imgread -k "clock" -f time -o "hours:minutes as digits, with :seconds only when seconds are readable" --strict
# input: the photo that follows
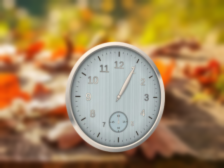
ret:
1:05
